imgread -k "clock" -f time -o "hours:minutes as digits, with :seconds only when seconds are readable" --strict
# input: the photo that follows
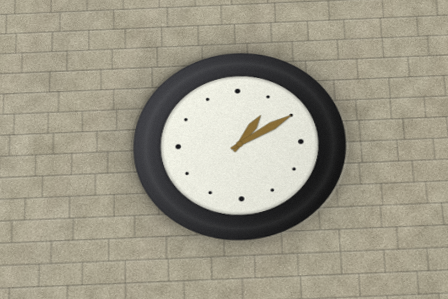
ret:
1:10
